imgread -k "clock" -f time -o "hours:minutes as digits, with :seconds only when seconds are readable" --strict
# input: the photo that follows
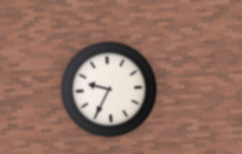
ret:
9:35
